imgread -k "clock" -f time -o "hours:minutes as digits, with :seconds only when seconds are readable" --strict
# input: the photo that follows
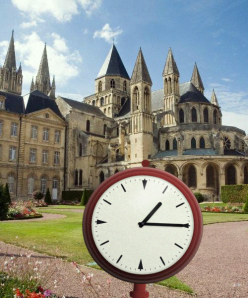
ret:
1:15
